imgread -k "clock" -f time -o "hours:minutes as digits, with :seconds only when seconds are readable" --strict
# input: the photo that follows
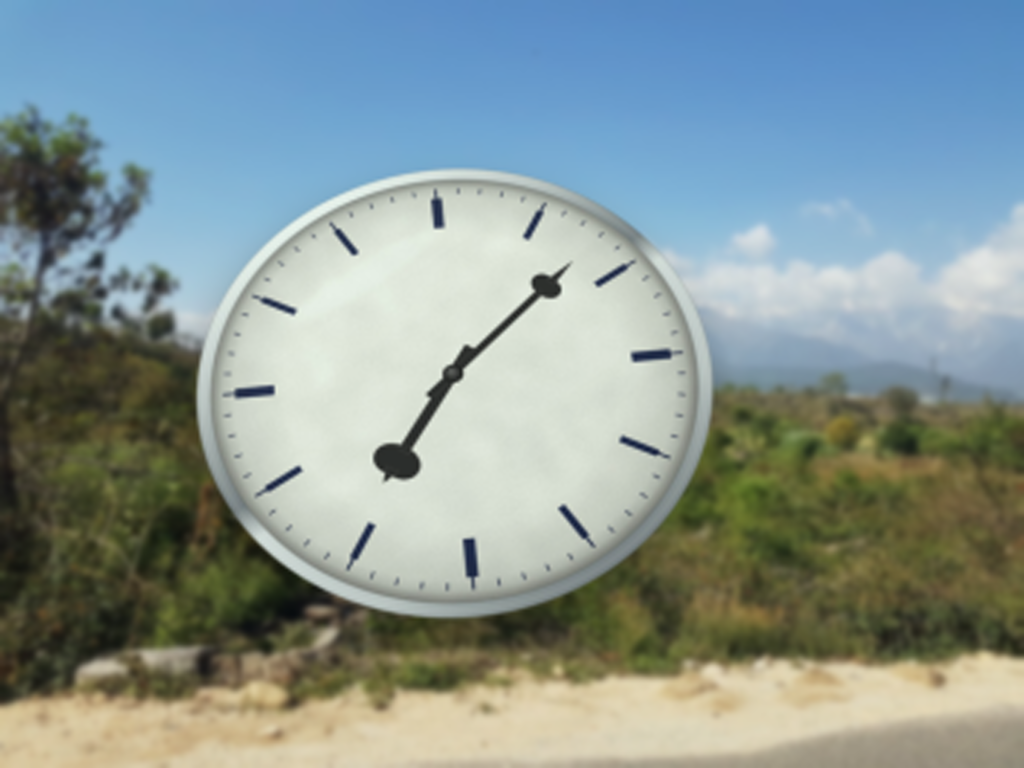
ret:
7:08
